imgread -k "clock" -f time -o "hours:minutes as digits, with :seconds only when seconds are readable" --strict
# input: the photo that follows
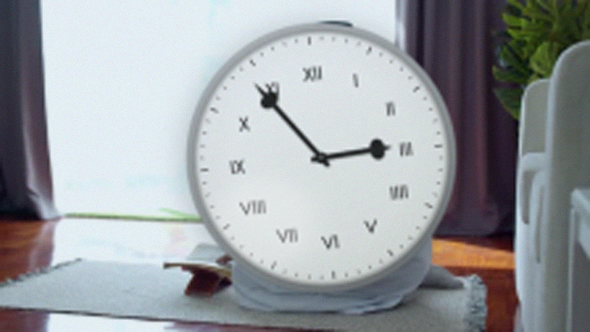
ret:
2:54
